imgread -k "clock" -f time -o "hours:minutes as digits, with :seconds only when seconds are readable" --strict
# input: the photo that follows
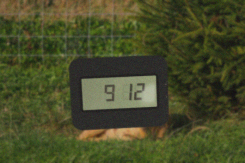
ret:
9:12
